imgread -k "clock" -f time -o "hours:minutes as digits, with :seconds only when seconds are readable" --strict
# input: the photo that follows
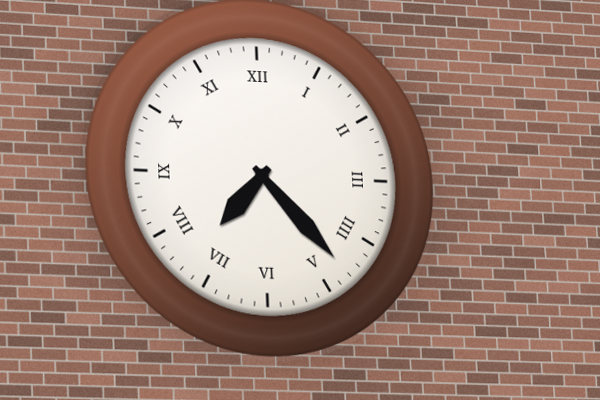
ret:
7:23
